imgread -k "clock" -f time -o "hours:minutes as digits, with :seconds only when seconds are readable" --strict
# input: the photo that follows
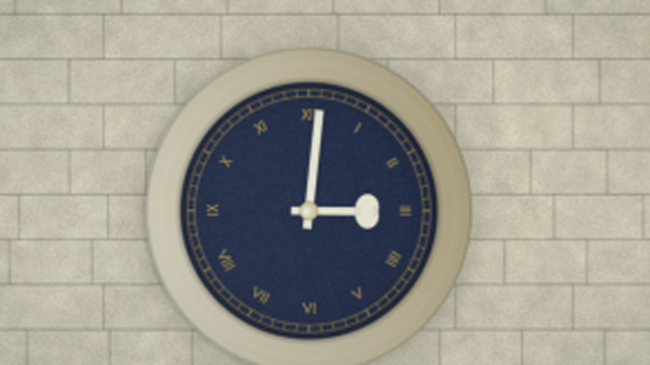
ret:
3:01
